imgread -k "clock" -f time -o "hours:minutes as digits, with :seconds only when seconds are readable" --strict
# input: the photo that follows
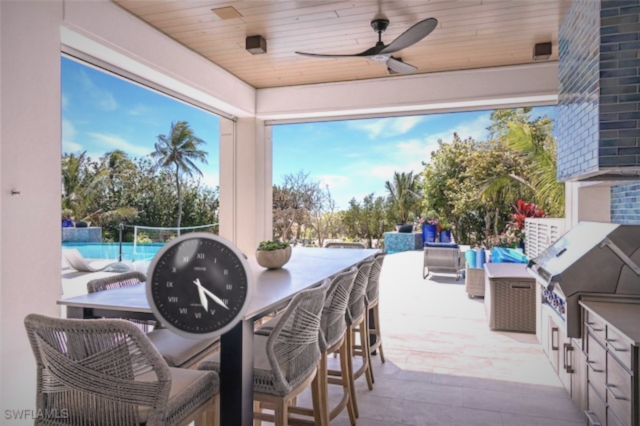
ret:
5:21
